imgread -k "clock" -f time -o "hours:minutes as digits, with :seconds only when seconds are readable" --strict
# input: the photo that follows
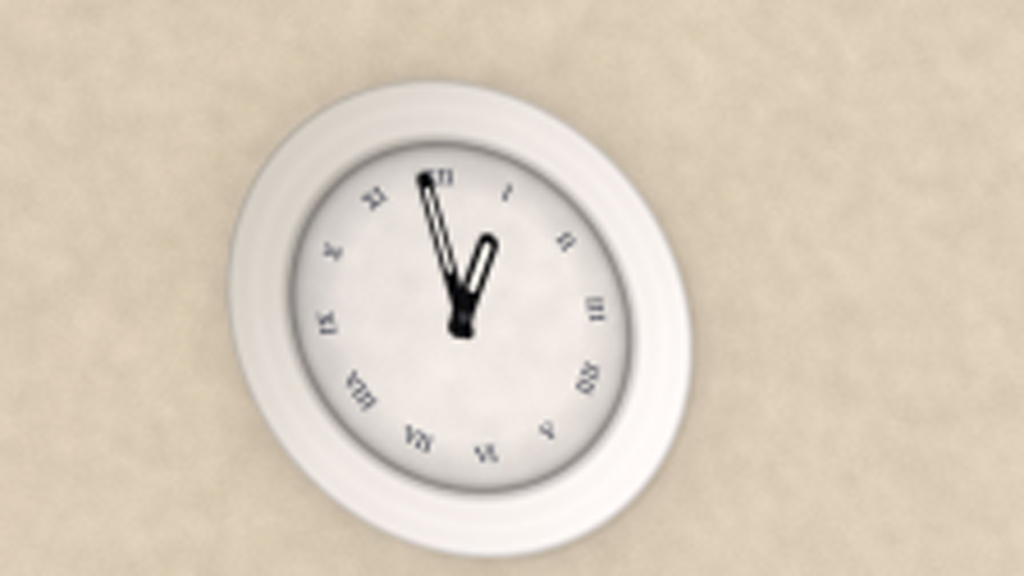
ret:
12:59
